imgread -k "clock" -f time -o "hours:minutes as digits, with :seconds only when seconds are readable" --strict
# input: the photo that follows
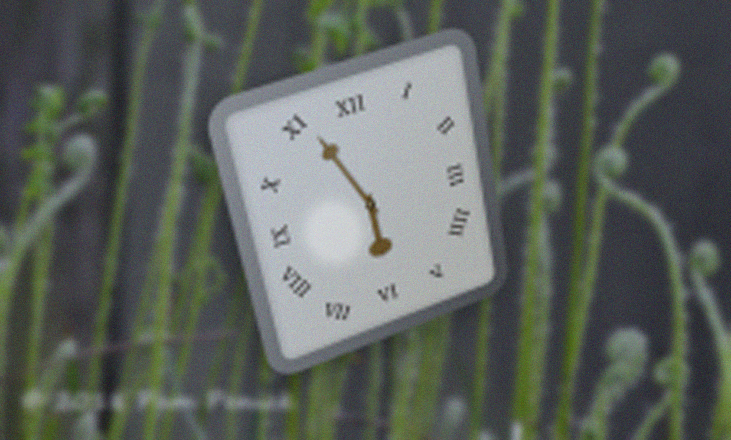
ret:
5:56
